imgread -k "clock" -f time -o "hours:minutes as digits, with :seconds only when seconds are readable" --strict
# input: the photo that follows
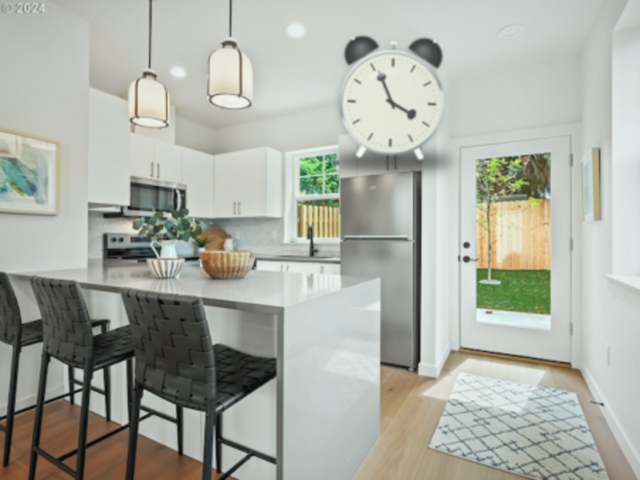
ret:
3:56
